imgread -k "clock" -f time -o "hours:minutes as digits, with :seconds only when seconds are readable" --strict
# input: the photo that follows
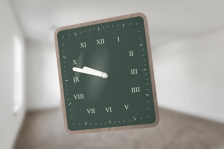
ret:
9:48
